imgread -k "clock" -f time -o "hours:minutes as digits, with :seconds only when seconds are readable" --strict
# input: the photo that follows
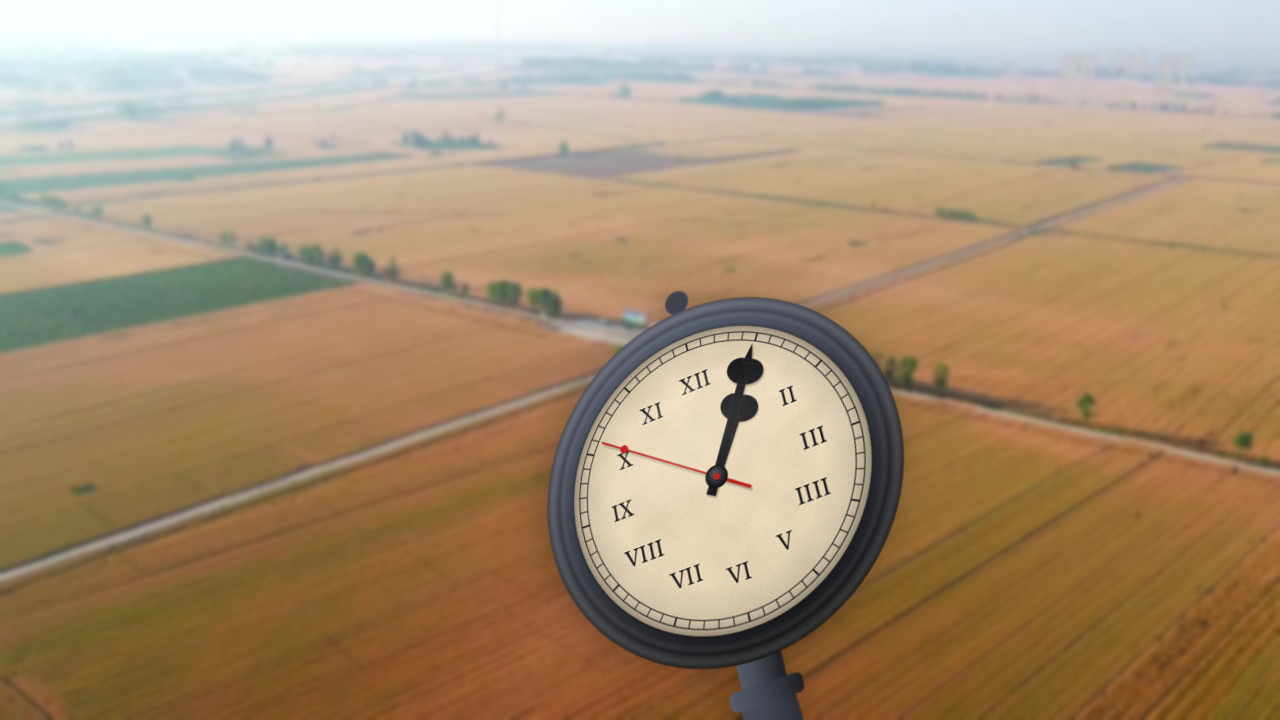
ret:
1:04:51
